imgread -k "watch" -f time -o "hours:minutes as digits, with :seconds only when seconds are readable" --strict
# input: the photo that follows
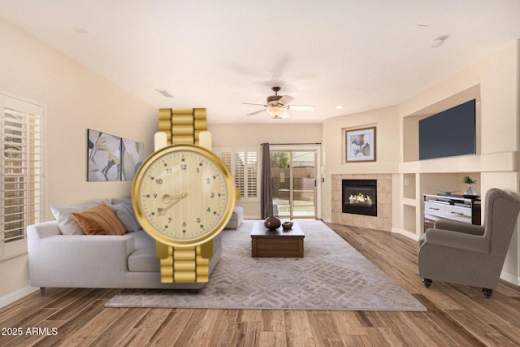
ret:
8:39
